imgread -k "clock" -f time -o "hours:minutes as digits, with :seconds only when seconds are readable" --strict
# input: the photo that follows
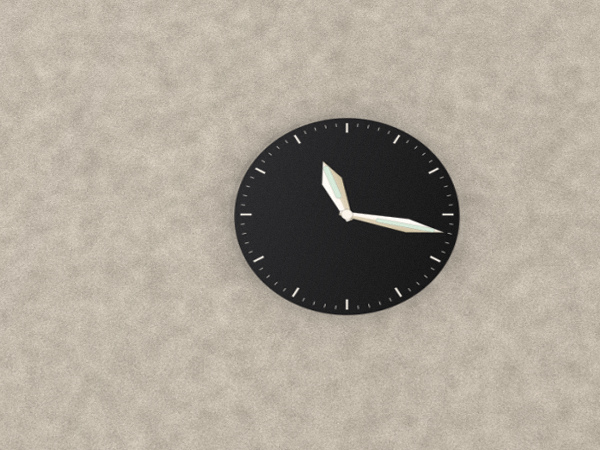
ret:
11:17
